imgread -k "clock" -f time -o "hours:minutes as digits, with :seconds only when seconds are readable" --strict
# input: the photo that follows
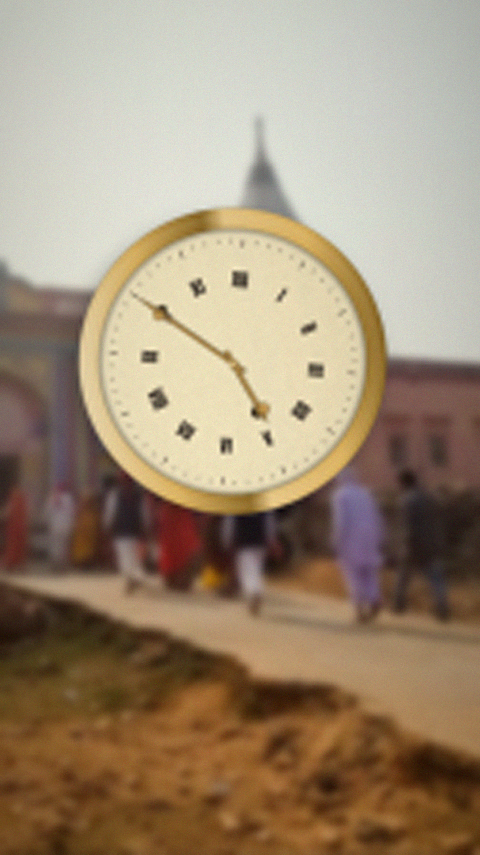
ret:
4:50
